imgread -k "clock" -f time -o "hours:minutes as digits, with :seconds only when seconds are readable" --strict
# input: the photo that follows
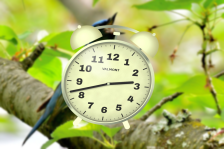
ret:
2:42
